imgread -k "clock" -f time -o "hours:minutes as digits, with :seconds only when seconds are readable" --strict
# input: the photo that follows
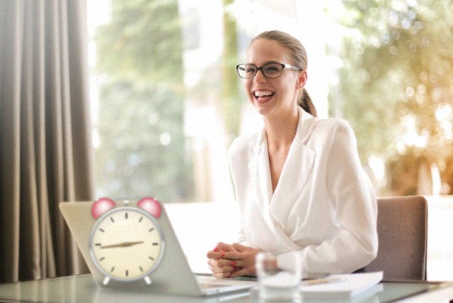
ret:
2:44
